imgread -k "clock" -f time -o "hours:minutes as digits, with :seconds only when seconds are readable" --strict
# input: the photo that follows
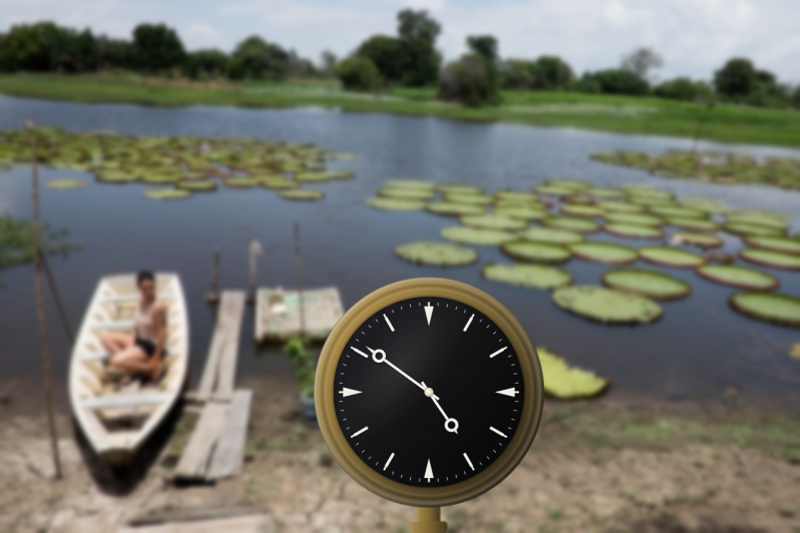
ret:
4:51
